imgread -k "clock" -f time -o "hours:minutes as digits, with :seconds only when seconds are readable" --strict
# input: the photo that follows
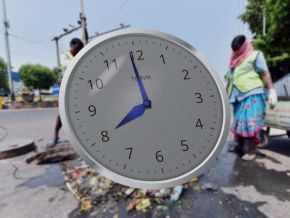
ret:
7:59
